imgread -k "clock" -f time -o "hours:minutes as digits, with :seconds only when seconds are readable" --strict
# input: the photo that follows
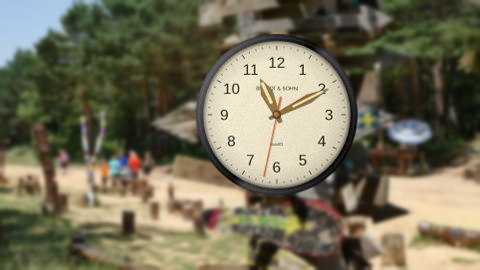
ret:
11:10:32
